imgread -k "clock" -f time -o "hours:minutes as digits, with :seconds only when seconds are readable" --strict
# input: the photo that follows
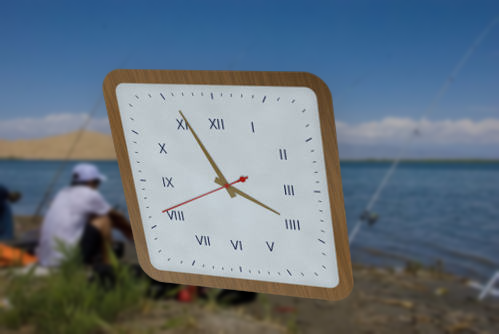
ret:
3:55:41
